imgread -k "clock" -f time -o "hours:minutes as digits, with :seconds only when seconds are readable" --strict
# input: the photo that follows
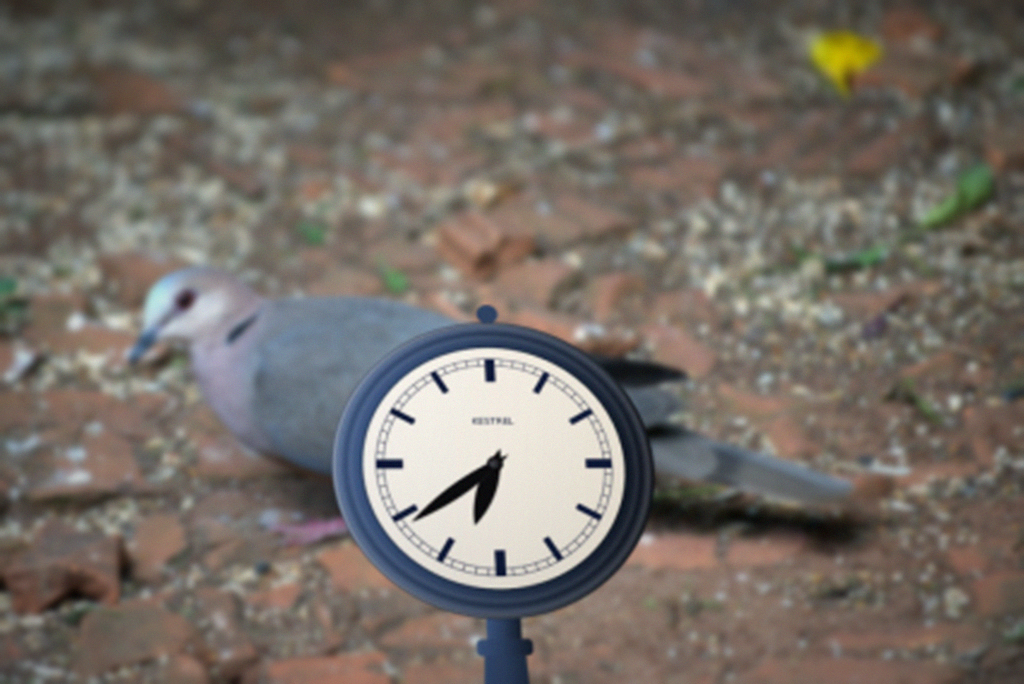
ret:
6:39
